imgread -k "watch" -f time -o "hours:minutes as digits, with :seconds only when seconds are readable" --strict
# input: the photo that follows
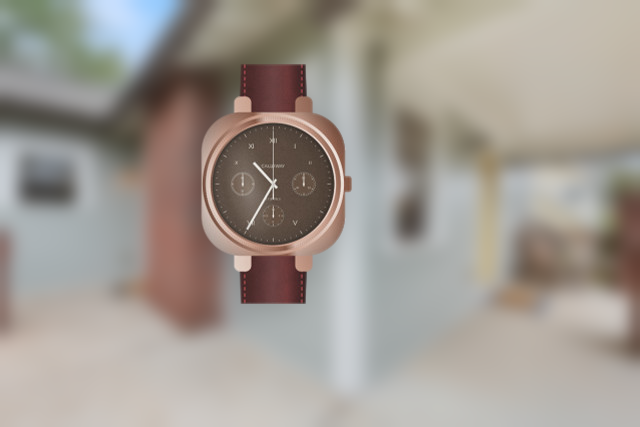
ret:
10:35
